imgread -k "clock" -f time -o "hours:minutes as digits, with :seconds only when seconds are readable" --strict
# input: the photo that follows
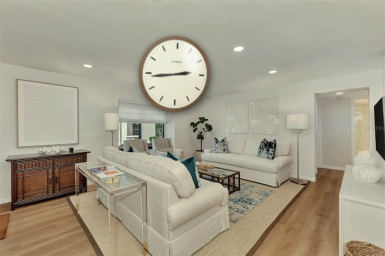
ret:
2:44
